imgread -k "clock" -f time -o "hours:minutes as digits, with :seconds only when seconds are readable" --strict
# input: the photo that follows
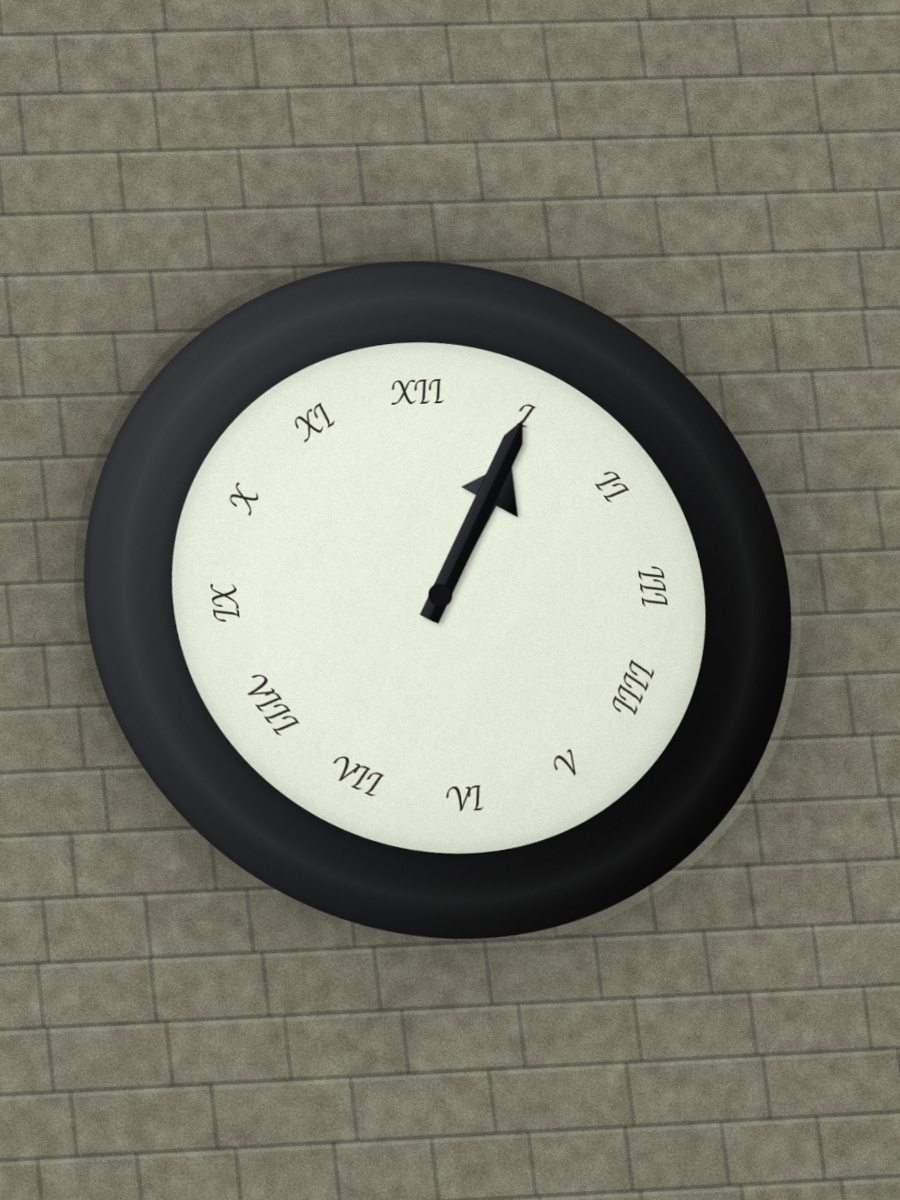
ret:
1:05
